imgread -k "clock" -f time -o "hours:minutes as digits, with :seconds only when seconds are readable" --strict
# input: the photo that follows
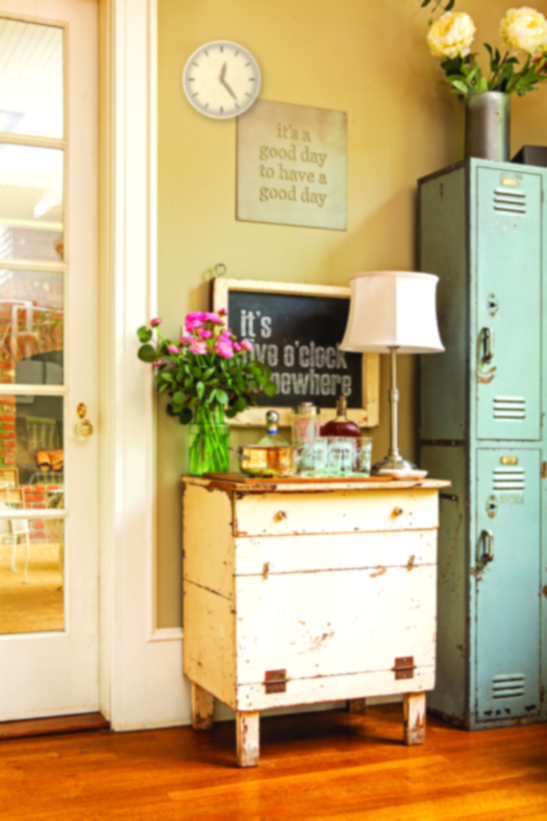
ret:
12:24
